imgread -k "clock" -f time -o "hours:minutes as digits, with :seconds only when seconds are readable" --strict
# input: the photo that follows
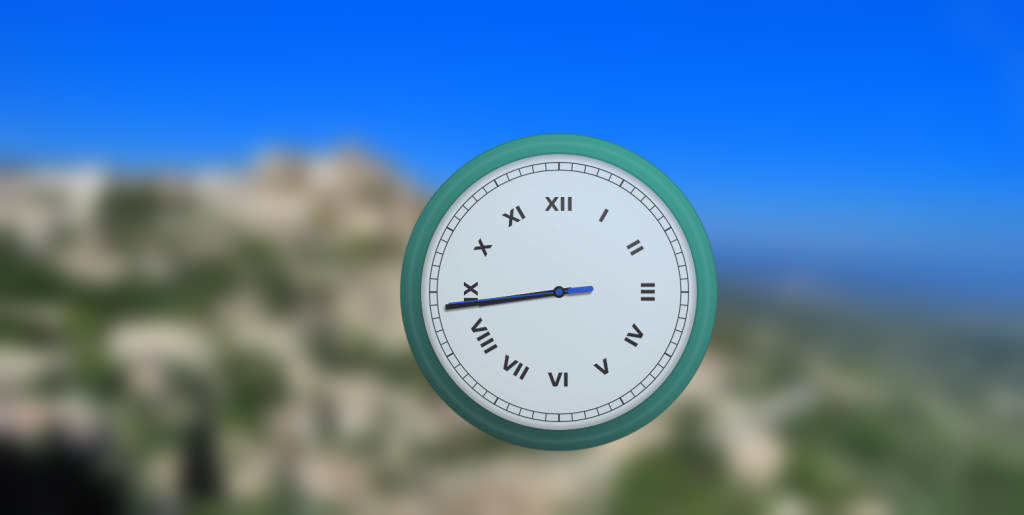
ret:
8:43:44
